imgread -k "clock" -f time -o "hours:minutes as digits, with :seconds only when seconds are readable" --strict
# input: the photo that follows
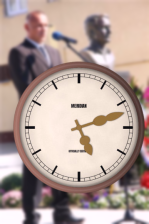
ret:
5:12
